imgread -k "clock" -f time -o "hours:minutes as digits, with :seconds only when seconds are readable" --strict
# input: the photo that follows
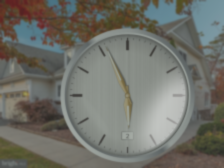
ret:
5:56
